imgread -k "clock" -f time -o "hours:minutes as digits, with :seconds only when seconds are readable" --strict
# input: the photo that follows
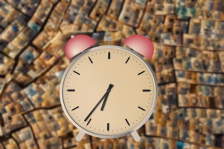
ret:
6:36
